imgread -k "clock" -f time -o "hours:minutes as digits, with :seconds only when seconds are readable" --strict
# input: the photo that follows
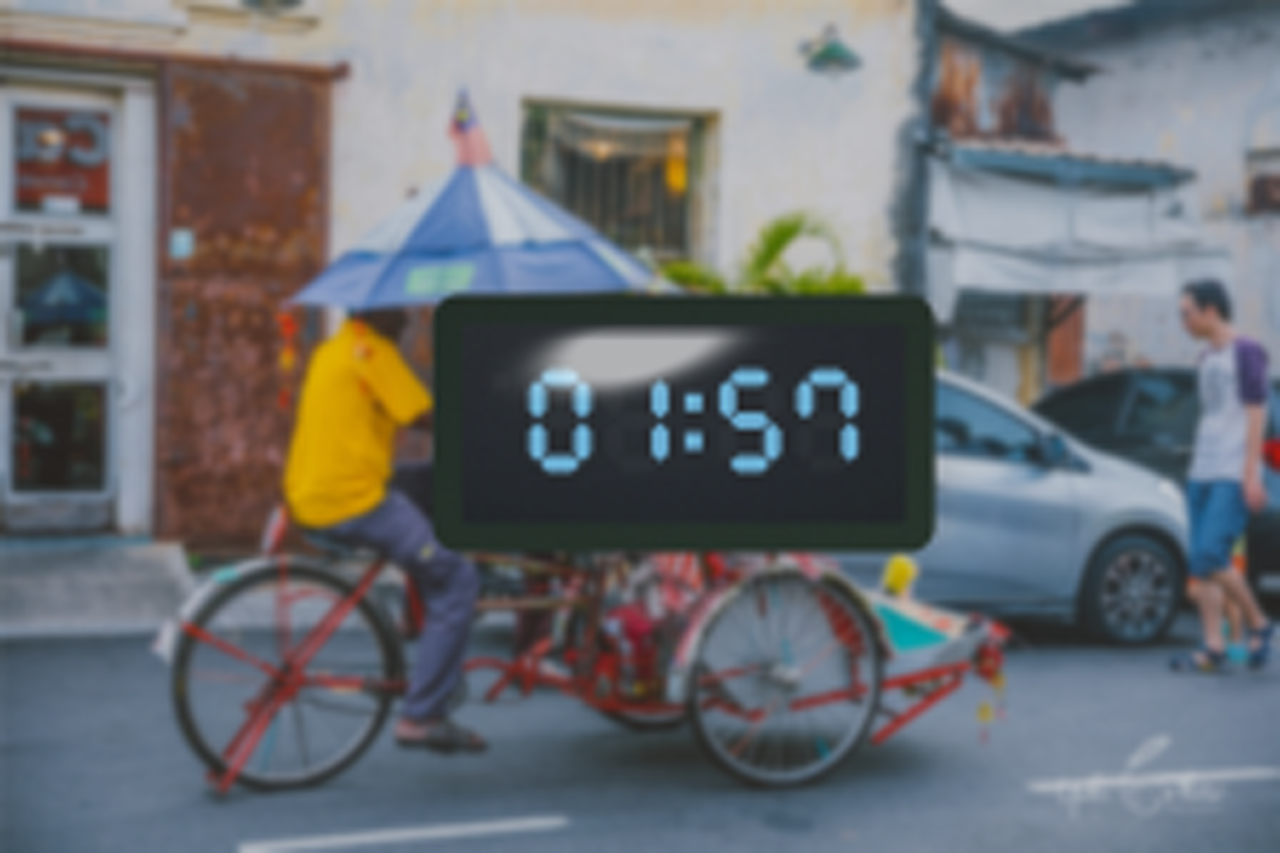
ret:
1:57
